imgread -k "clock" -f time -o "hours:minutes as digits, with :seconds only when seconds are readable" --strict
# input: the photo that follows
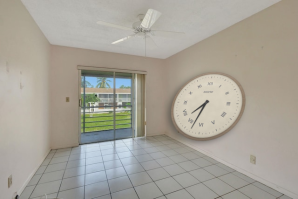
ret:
7:33
